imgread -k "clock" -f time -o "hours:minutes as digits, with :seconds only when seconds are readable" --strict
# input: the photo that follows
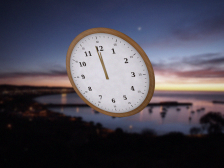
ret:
11:59
